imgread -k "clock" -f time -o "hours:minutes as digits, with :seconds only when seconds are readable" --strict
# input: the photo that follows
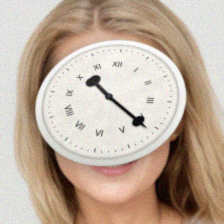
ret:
10:21
